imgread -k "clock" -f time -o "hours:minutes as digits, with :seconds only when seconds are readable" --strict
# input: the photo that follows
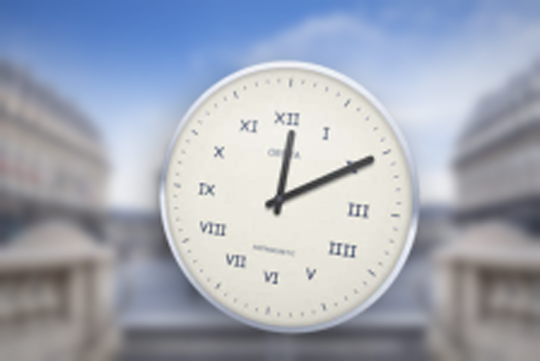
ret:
12:10
